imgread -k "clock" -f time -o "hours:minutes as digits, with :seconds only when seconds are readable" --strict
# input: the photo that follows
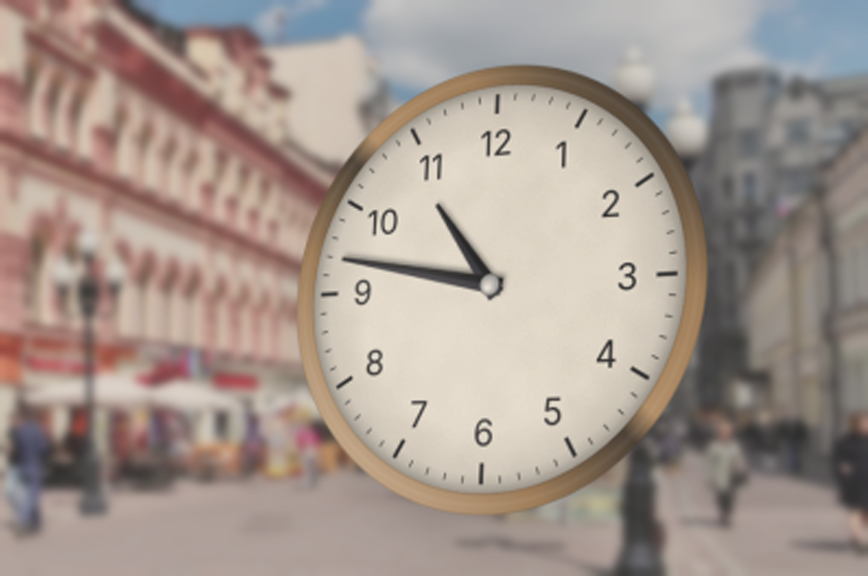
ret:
10:47
